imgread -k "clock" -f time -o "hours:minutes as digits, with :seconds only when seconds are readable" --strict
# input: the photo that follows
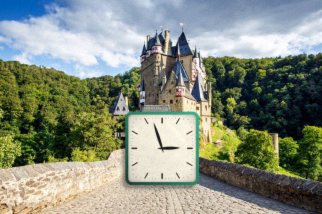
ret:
2:57
